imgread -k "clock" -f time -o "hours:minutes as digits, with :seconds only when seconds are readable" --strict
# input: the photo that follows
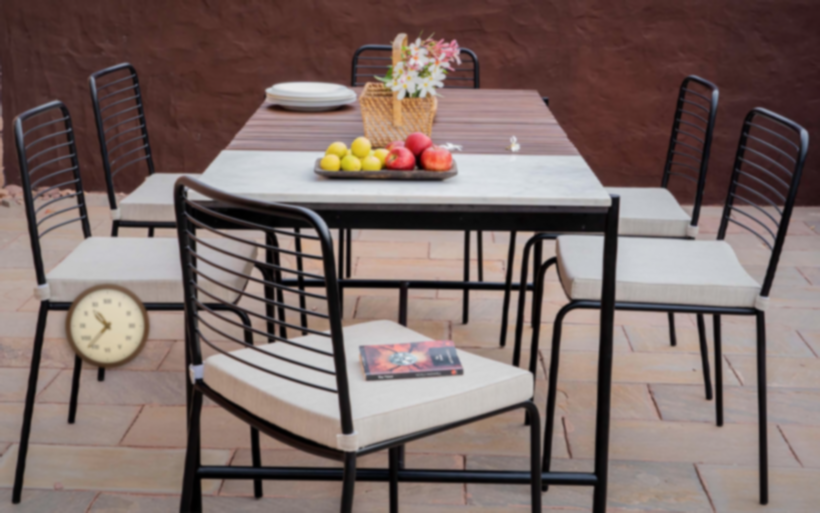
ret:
10:37
